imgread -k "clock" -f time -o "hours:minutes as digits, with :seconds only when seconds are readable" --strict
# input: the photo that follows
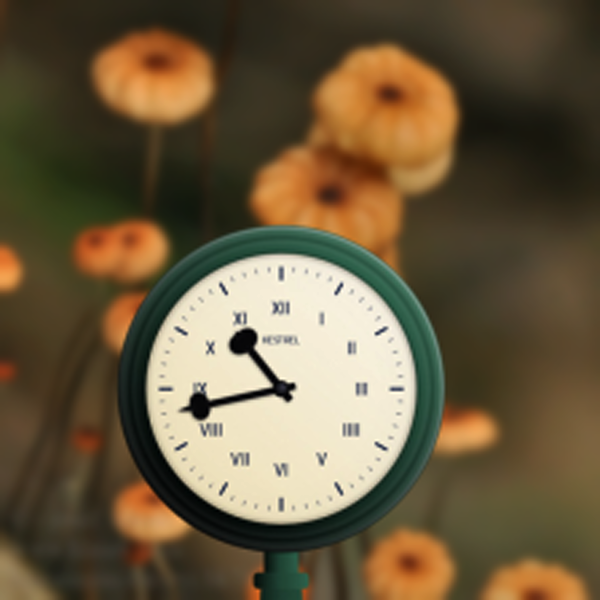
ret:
10:43
